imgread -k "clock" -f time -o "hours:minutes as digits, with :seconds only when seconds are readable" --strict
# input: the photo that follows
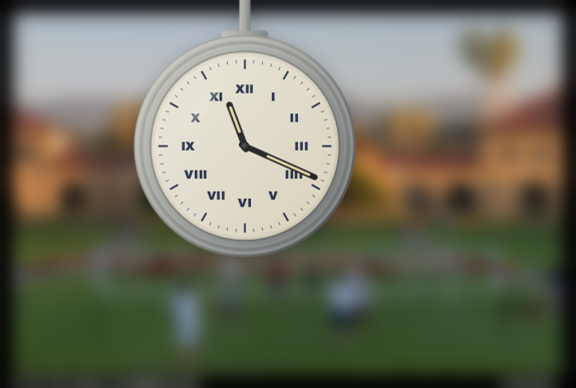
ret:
11:19
